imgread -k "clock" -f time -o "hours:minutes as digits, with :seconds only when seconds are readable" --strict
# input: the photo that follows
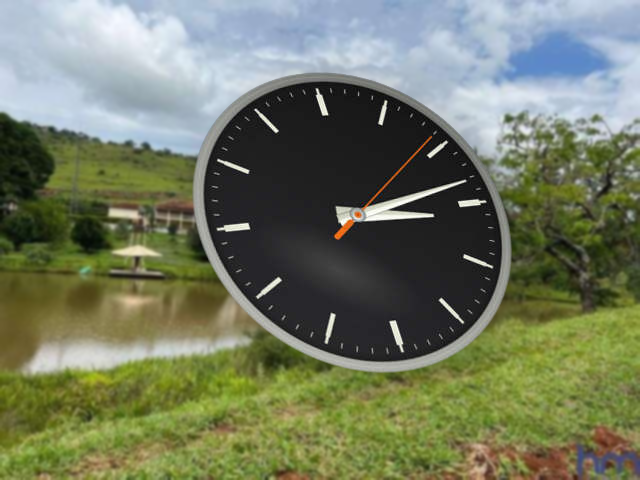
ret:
3:13:09
